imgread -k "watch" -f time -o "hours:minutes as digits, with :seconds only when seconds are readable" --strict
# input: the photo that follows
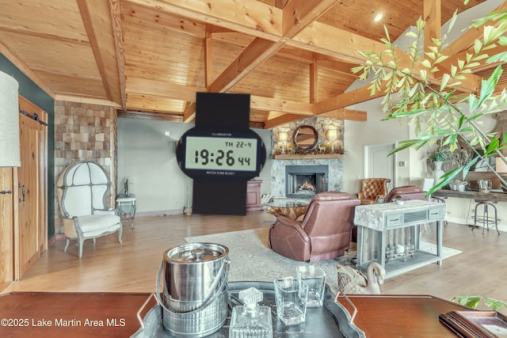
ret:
19:26:44
